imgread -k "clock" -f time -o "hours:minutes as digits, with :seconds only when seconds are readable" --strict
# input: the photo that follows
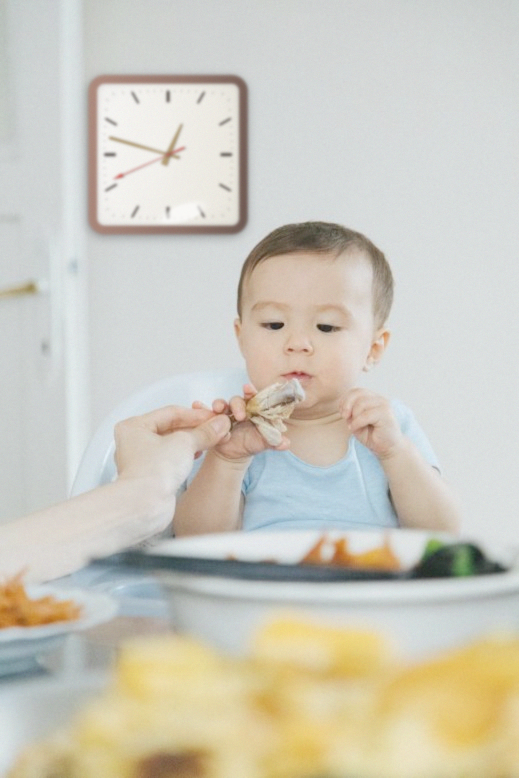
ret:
12:47:41
